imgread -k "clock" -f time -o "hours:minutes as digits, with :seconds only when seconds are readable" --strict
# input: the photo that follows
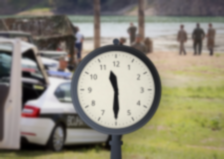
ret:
11:30
